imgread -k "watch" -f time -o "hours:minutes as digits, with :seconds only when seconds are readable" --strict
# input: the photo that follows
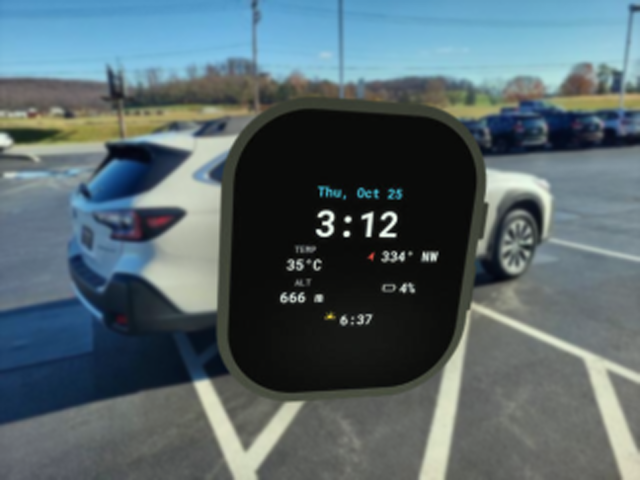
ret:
3:12
